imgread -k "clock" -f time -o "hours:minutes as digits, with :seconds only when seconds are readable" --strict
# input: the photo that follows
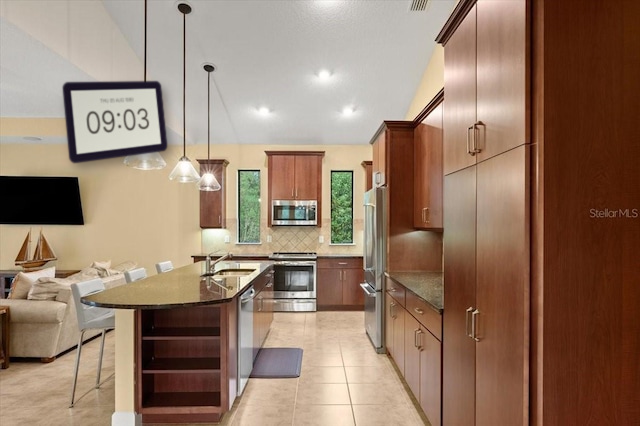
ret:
9:03
